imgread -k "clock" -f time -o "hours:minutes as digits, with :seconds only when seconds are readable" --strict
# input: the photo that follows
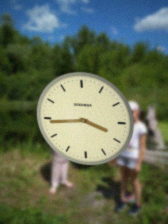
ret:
3:44
